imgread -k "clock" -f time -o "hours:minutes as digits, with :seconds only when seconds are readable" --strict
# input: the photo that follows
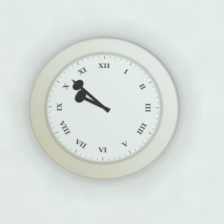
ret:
9:52
